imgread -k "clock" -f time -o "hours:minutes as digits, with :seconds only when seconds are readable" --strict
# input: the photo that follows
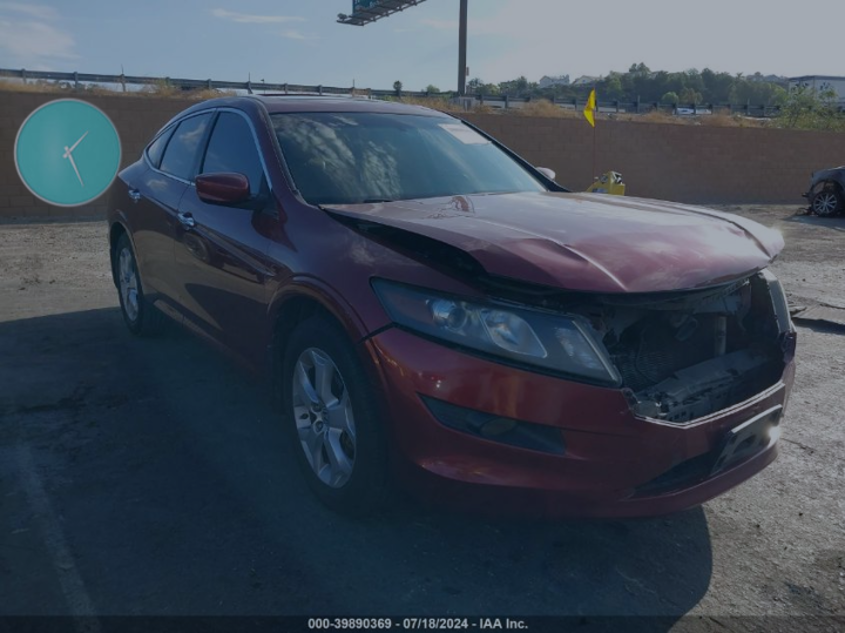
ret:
1:26
